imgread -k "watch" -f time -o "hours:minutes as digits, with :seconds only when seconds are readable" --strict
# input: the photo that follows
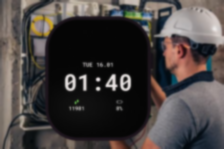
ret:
1:40
